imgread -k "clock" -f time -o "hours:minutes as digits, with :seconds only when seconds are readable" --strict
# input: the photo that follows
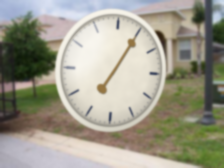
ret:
7:05
